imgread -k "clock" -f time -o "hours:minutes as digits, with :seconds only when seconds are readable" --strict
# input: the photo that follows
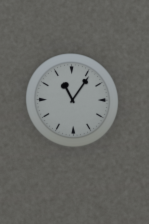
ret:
11:06
